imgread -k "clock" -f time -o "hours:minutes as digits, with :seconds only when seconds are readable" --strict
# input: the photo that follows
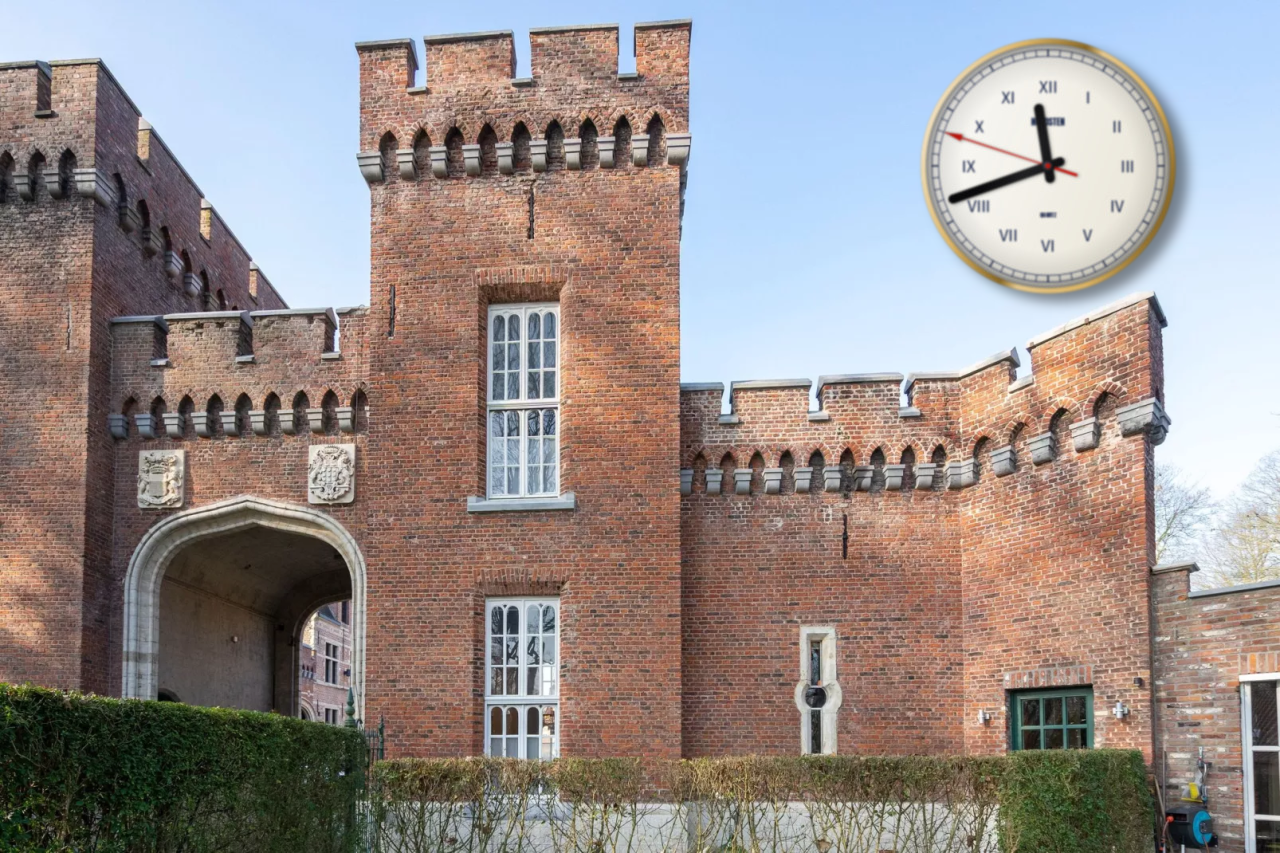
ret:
11:41:48
